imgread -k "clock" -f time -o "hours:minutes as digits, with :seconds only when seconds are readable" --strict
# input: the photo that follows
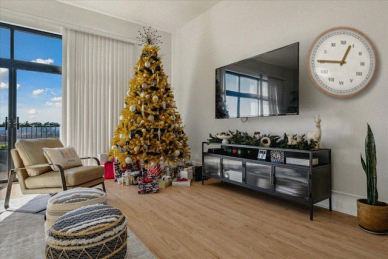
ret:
12:45
